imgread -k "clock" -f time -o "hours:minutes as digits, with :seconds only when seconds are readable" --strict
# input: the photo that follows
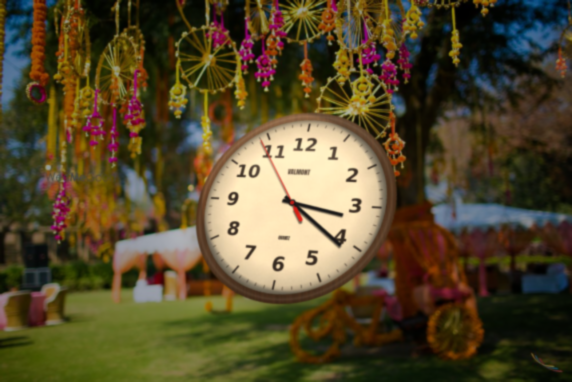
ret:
3:20:54
